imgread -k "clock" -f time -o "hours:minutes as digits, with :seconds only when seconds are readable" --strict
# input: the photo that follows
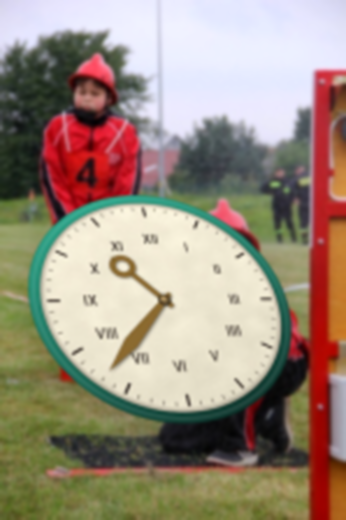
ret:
10:37
